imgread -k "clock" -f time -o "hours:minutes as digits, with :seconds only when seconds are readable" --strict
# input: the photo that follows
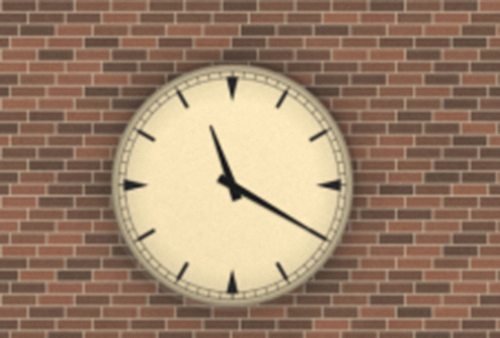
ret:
11:20
